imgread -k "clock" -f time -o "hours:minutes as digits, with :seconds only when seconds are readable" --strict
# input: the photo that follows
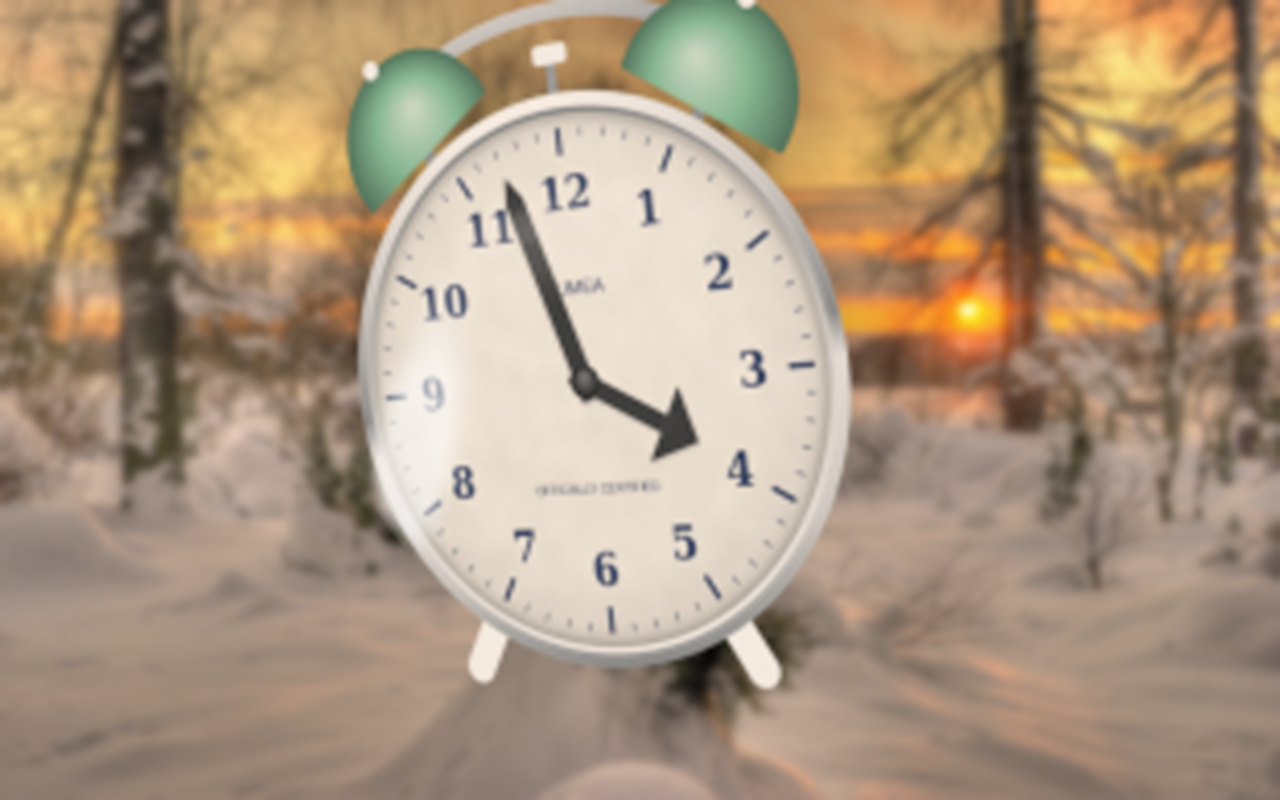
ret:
3:57
